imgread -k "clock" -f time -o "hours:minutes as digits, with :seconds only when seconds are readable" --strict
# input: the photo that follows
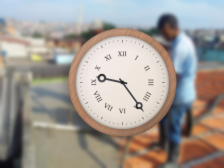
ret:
9:24
